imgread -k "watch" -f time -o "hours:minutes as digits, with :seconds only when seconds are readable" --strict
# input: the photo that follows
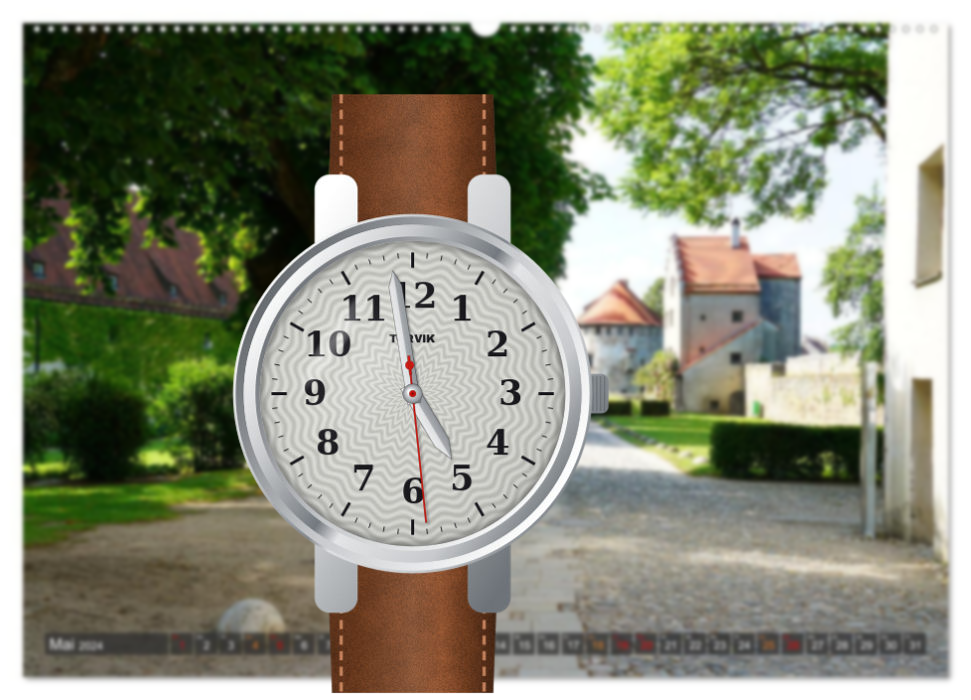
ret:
4:58:29
